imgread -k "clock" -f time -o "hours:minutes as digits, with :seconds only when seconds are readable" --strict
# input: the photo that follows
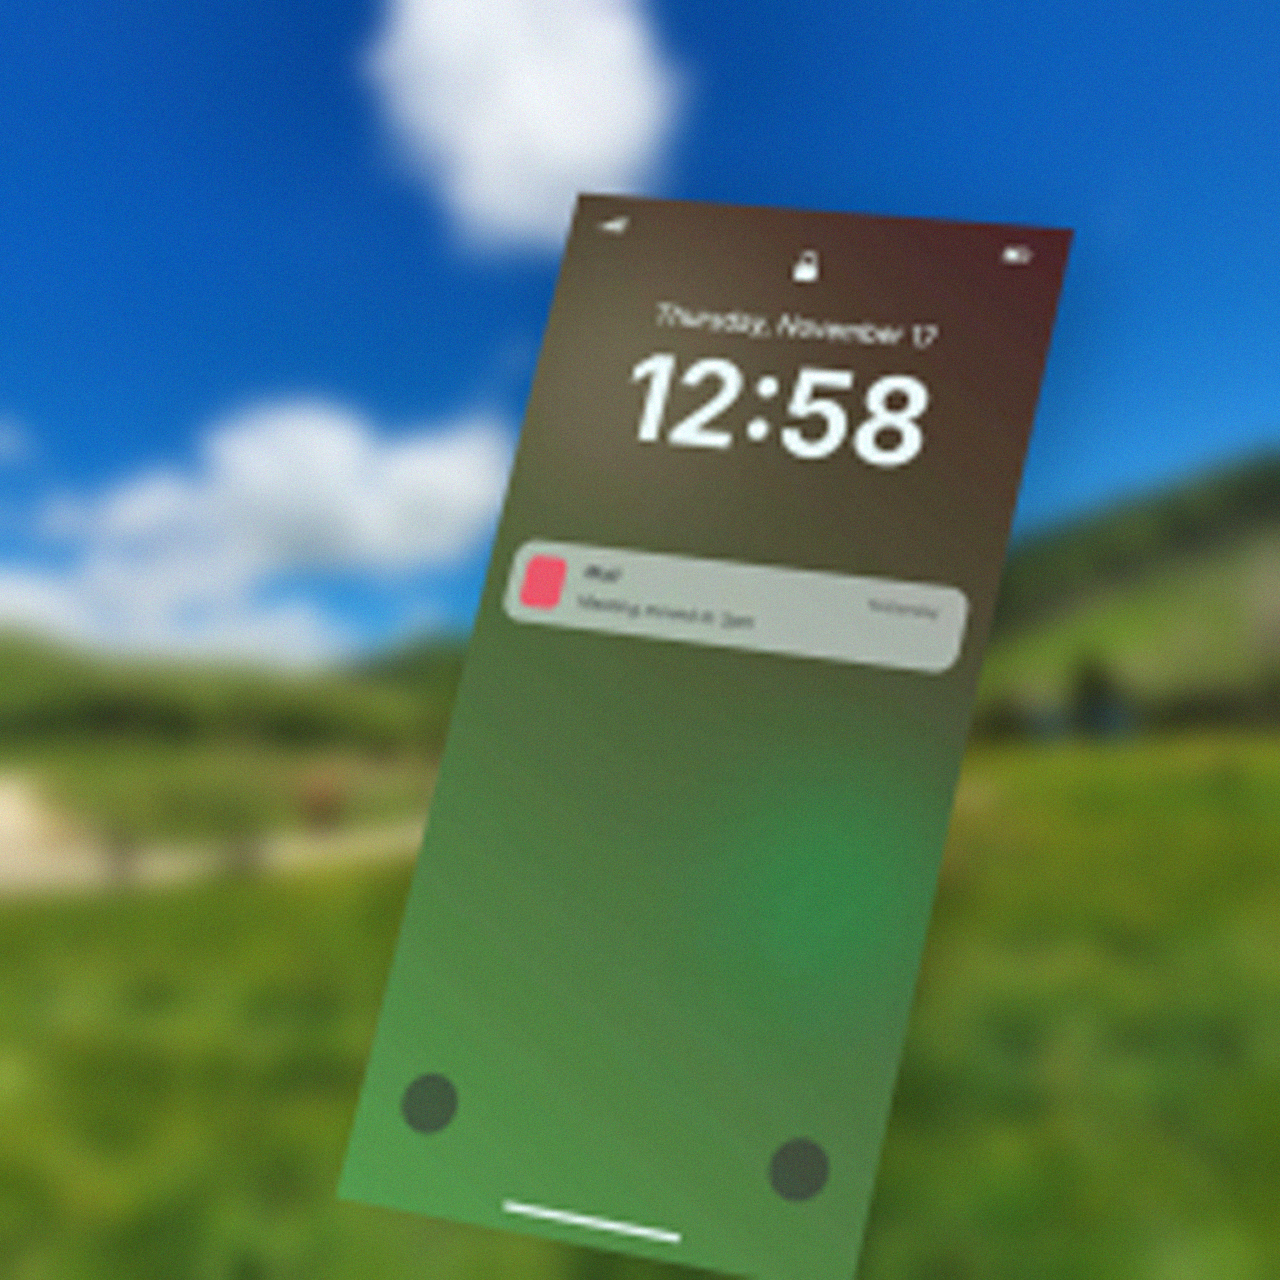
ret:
12:58
